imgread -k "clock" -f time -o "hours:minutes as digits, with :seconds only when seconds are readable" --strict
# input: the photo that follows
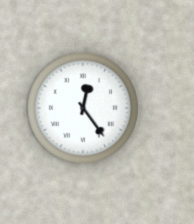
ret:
12:24
